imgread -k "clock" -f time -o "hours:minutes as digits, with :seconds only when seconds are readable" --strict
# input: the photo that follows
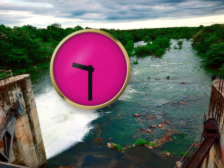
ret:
9:30
